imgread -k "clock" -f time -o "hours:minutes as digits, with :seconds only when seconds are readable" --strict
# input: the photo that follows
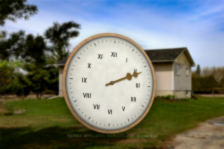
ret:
2:11
